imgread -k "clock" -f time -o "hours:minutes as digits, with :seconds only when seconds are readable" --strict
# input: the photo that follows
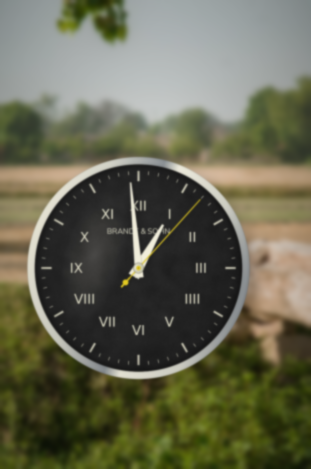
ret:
12:59:07
